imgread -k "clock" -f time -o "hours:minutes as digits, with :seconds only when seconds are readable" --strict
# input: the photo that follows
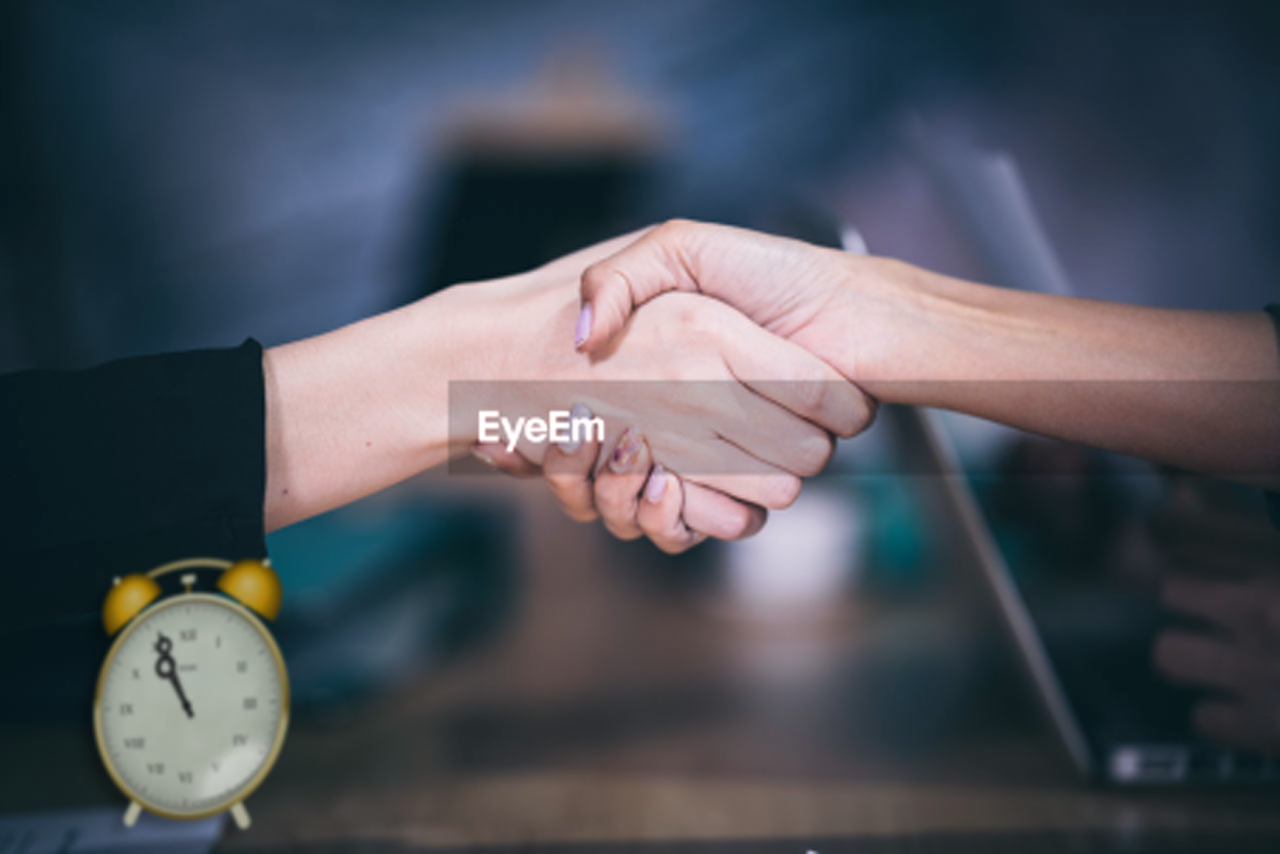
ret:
10:56
